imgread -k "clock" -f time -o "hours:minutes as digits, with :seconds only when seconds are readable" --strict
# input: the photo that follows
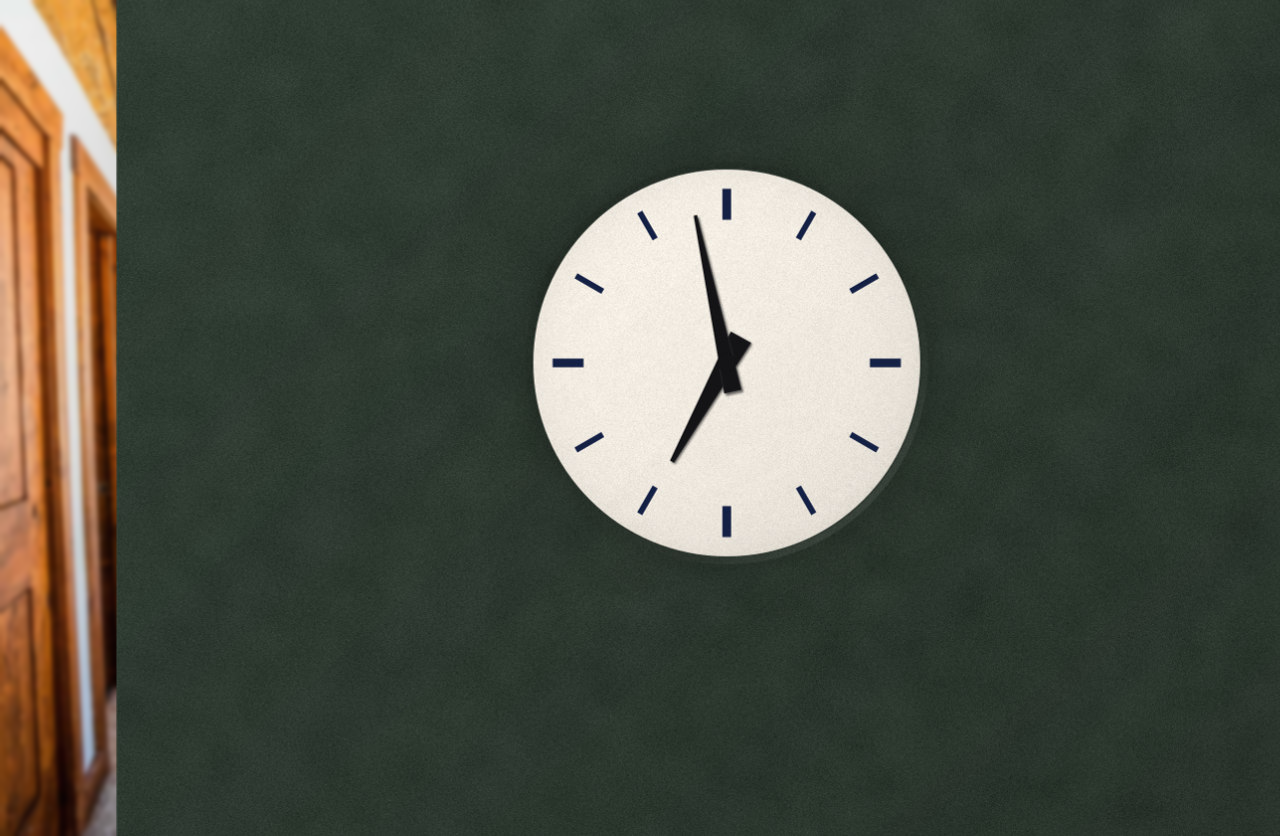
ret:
6:58
